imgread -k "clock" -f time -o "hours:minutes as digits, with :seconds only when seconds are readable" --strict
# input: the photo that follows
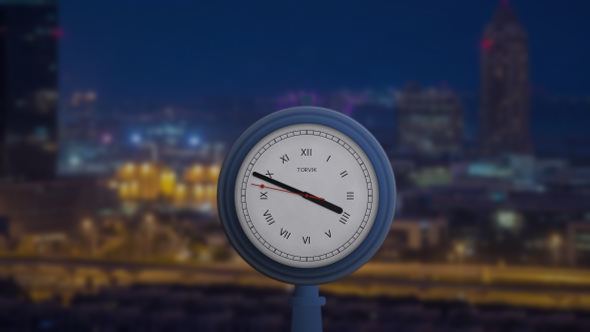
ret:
3:48:47
